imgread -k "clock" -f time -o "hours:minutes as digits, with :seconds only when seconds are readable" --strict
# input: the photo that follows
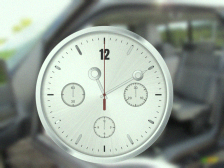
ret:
11:10
